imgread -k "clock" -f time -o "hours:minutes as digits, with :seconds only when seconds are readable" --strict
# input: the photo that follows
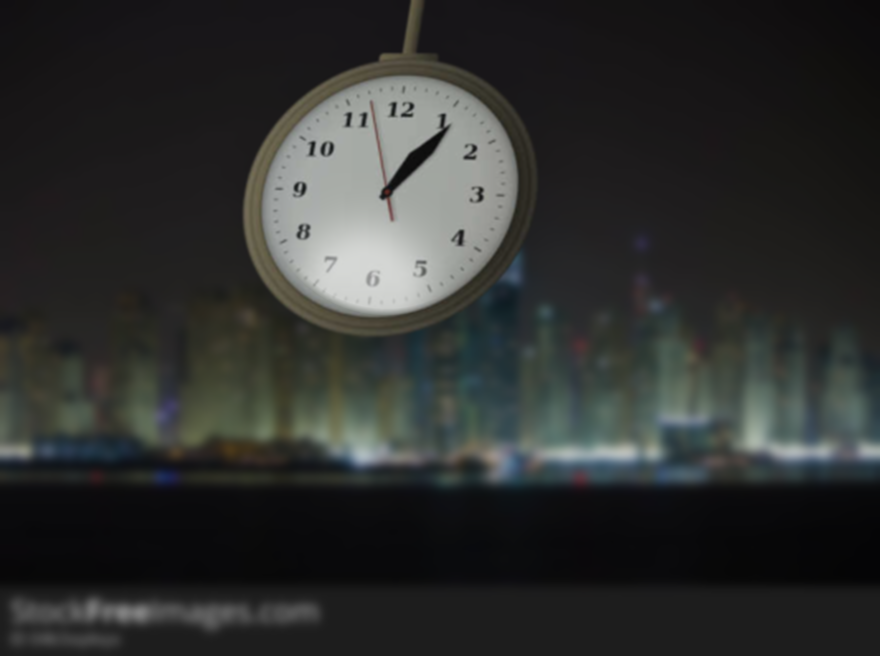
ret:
1:05:57
